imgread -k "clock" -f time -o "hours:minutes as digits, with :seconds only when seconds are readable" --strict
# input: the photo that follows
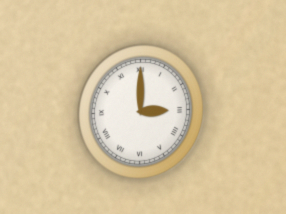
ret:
3:00
